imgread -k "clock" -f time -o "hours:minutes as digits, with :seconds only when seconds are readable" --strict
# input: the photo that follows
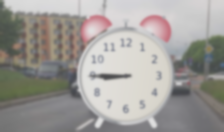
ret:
8:45
